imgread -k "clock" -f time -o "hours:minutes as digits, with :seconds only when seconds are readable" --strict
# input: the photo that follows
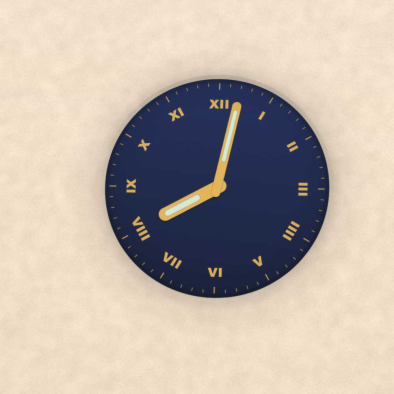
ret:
8:02
